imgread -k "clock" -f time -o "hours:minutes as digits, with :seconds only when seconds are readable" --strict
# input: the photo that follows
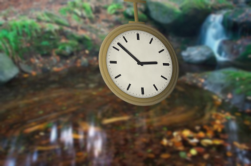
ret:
2:52
